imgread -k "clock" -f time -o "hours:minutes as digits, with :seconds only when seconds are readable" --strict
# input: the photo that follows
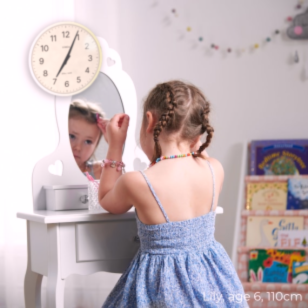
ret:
7:04
